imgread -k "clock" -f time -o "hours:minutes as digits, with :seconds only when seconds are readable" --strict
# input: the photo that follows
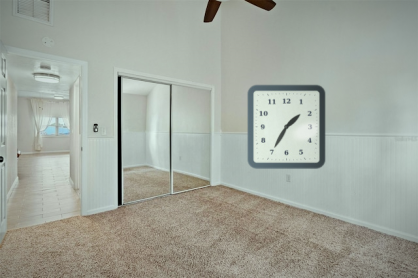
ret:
1:35
